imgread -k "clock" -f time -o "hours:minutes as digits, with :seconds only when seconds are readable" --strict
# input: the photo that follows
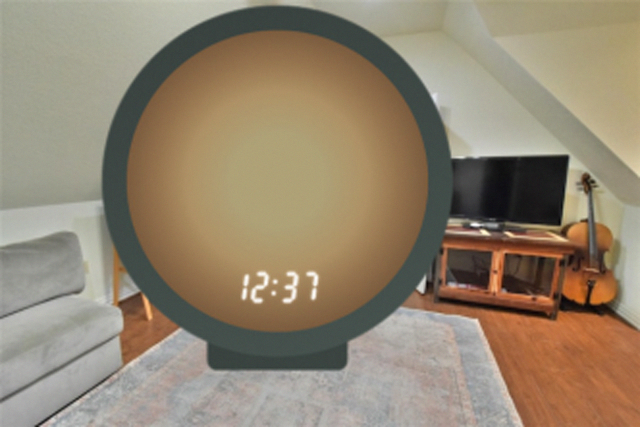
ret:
12:37
